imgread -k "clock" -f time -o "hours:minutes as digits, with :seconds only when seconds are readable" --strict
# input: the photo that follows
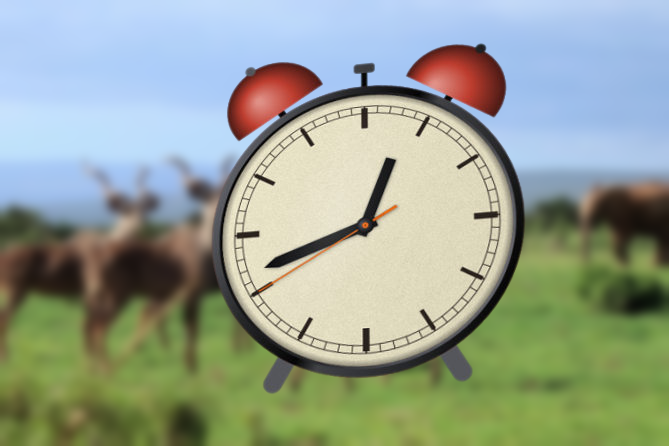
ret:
12:41:40
